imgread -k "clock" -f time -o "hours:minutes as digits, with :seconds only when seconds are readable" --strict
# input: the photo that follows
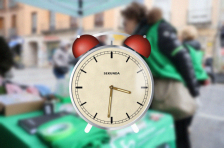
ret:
3:31
